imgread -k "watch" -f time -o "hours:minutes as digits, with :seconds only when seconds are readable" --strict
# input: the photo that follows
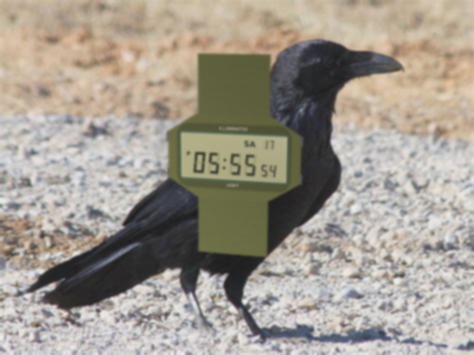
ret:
5:55:54
